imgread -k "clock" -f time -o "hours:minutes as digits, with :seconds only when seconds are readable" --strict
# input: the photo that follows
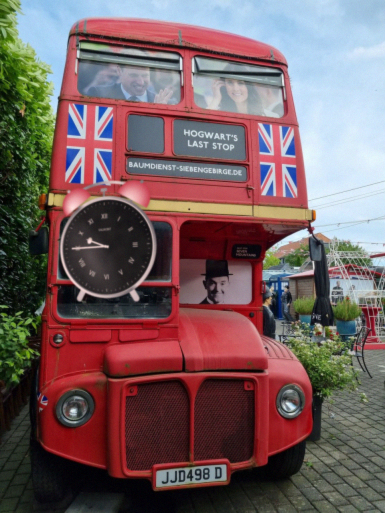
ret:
9:45
